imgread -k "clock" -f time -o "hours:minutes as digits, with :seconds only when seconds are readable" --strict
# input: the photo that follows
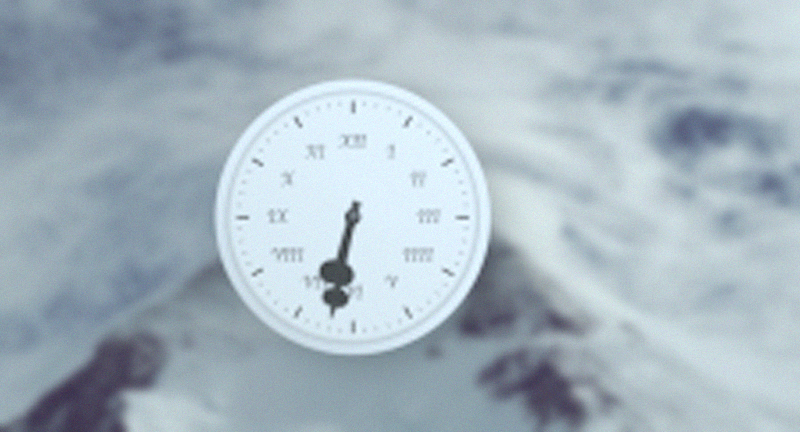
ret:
6:32
